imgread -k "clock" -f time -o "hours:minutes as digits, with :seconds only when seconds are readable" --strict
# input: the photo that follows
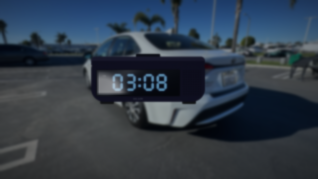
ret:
3:08
